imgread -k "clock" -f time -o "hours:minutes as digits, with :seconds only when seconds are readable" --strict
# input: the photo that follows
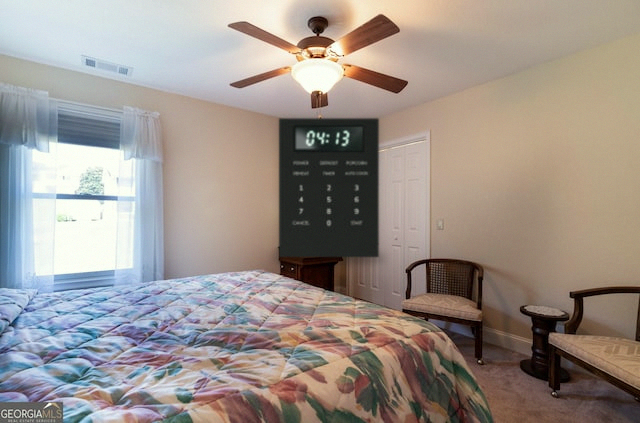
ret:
4:13
